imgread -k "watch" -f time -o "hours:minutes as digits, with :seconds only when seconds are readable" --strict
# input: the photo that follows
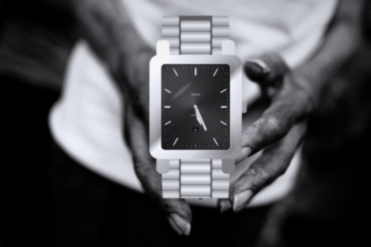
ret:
5:26
